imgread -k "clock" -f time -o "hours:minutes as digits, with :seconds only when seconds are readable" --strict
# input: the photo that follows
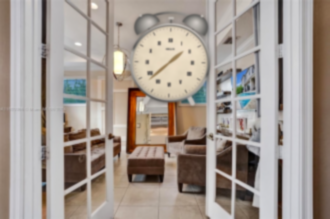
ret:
1:38
